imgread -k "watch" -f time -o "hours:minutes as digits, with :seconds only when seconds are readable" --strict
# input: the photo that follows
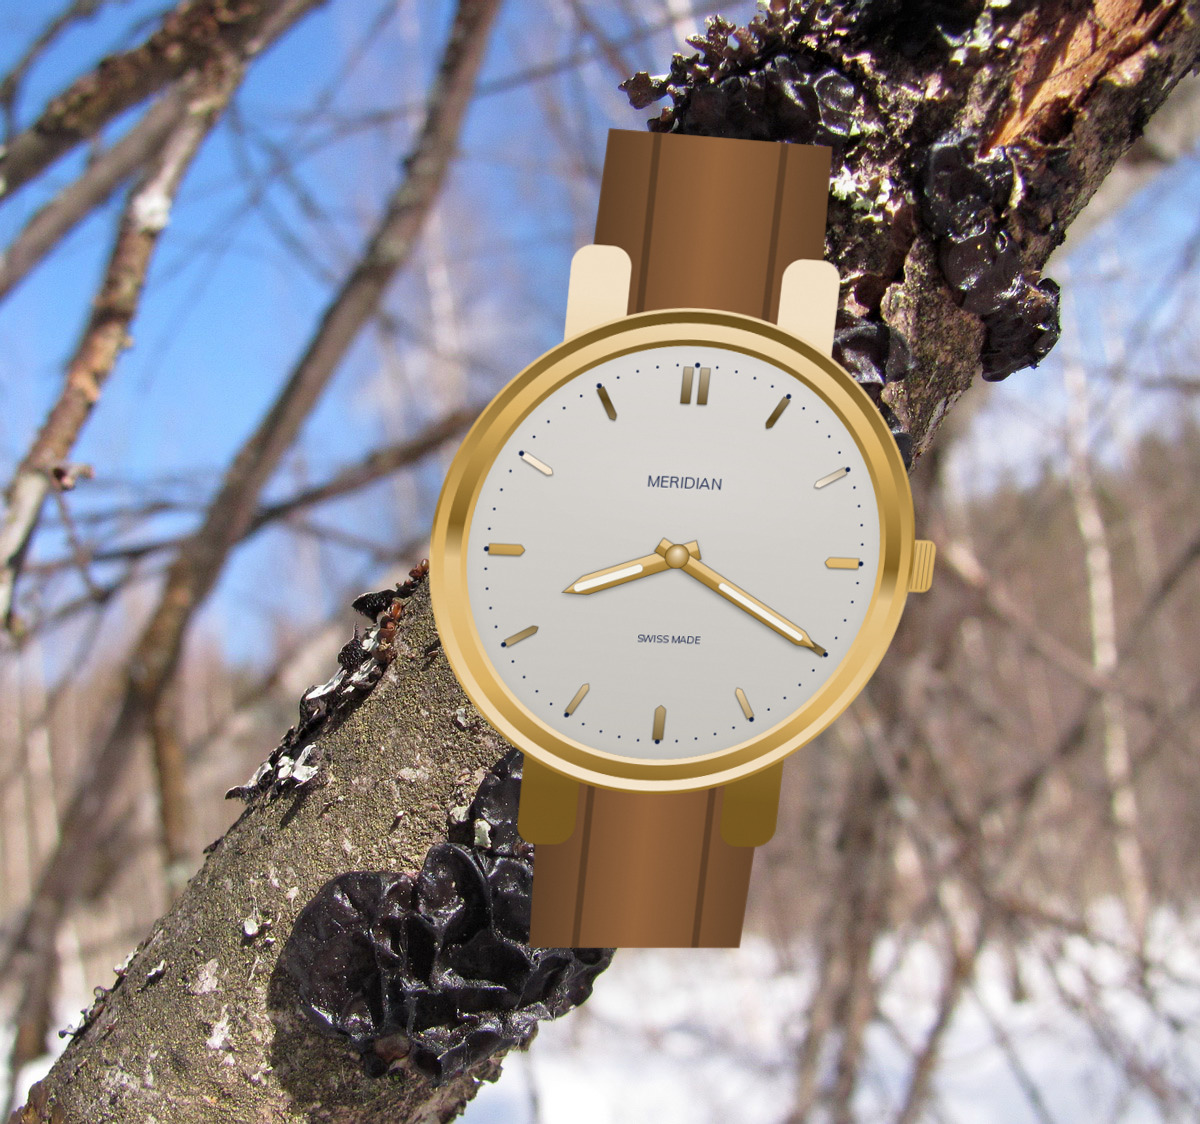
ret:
8:20
